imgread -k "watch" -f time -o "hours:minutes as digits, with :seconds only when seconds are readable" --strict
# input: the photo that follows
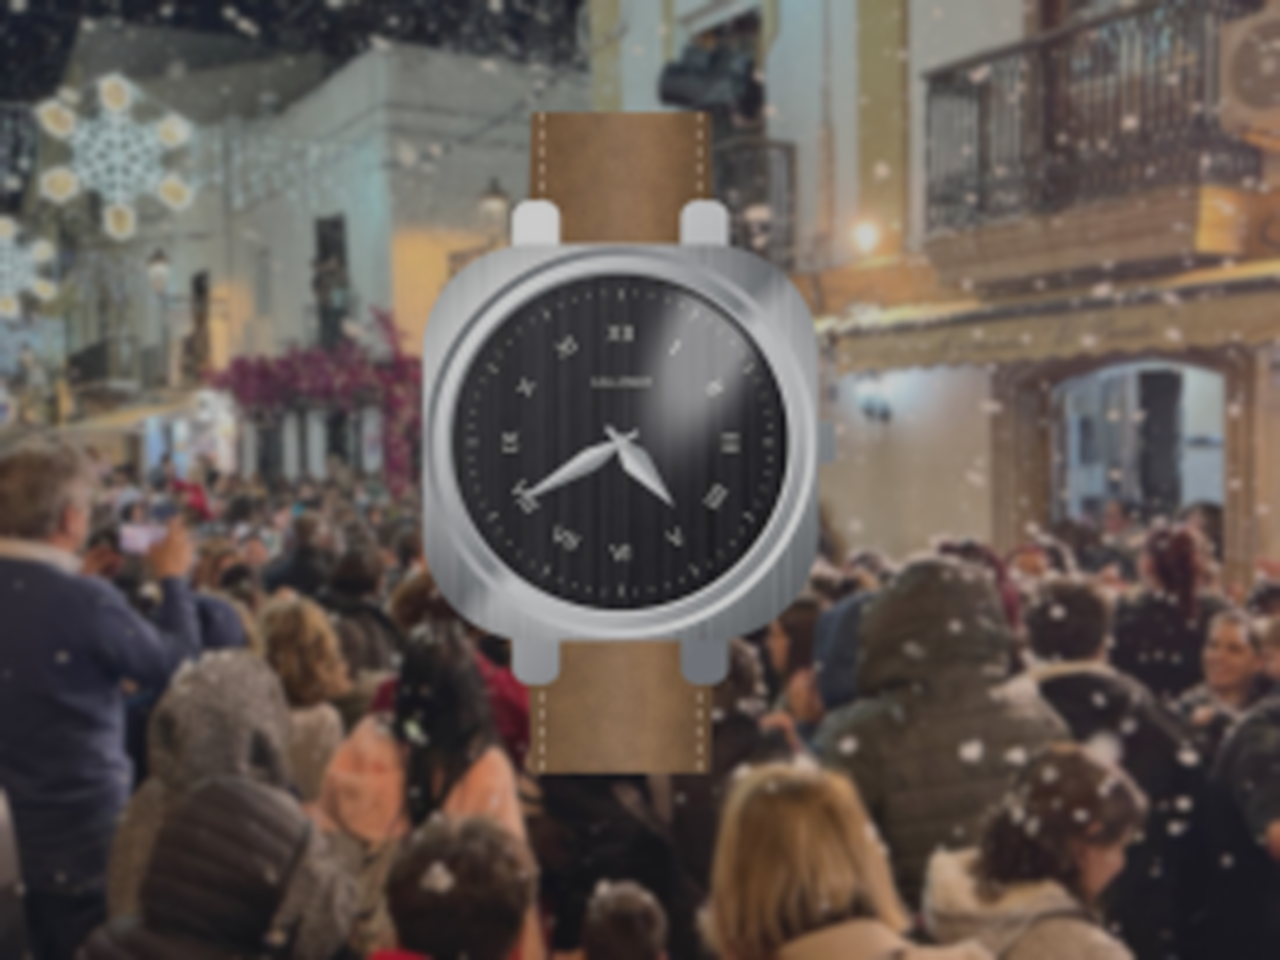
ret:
4:40
